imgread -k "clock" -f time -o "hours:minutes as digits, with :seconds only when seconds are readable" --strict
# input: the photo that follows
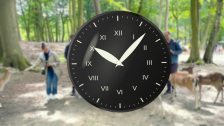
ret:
10:07
